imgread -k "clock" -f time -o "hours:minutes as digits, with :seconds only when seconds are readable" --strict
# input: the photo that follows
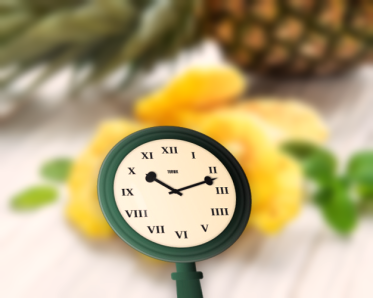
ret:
10:12
